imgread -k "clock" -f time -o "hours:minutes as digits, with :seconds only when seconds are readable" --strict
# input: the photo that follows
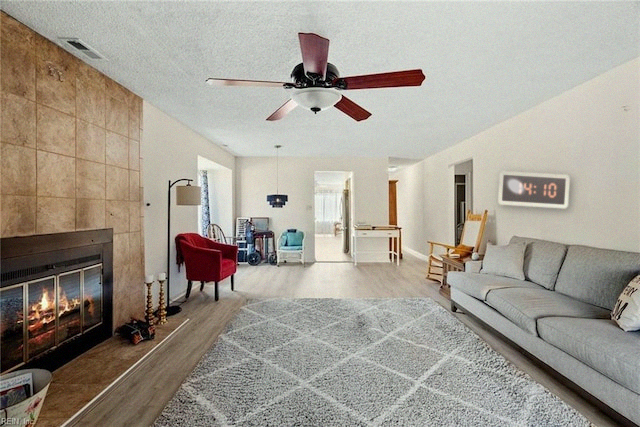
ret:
14:10
